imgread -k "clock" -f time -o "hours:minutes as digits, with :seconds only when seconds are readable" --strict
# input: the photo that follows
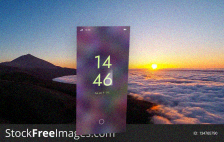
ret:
14:46
